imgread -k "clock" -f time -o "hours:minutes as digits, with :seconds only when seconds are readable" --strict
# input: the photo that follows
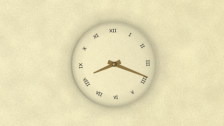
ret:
8:19
